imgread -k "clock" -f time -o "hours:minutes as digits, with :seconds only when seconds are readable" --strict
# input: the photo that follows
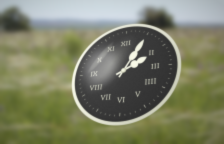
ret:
2:05
